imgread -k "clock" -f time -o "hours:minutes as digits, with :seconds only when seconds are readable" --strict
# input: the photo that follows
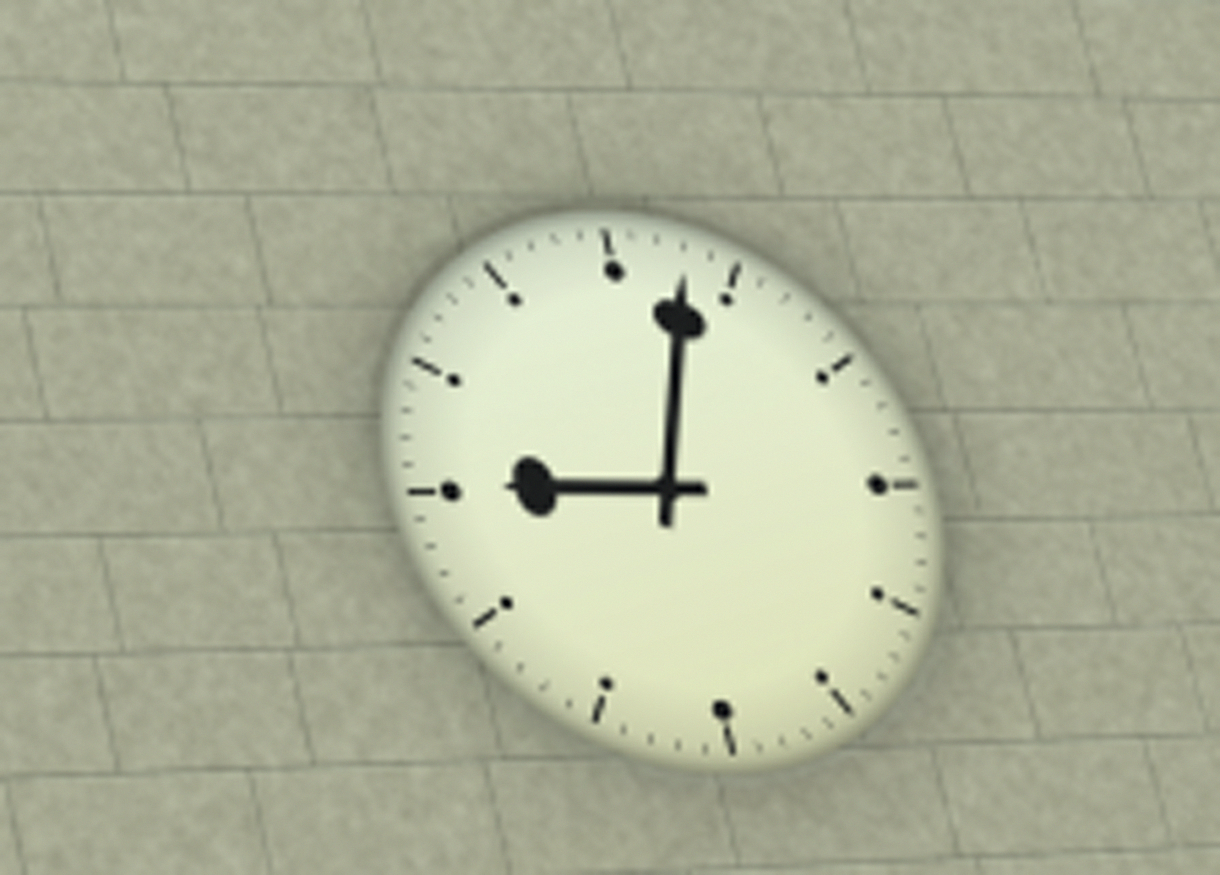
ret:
9:03
